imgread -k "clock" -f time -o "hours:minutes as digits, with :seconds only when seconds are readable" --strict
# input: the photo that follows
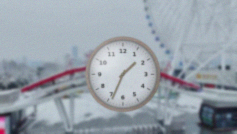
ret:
1:34
